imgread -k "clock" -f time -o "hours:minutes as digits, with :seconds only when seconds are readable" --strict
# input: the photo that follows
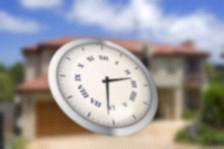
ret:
2:31
